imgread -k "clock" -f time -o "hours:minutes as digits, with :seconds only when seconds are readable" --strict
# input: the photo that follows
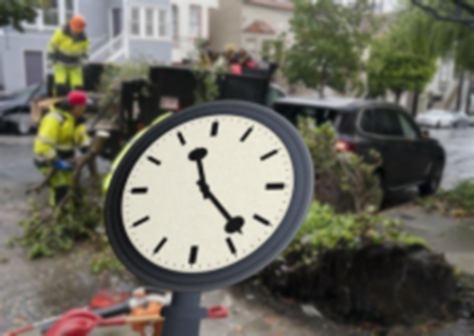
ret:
11:23
